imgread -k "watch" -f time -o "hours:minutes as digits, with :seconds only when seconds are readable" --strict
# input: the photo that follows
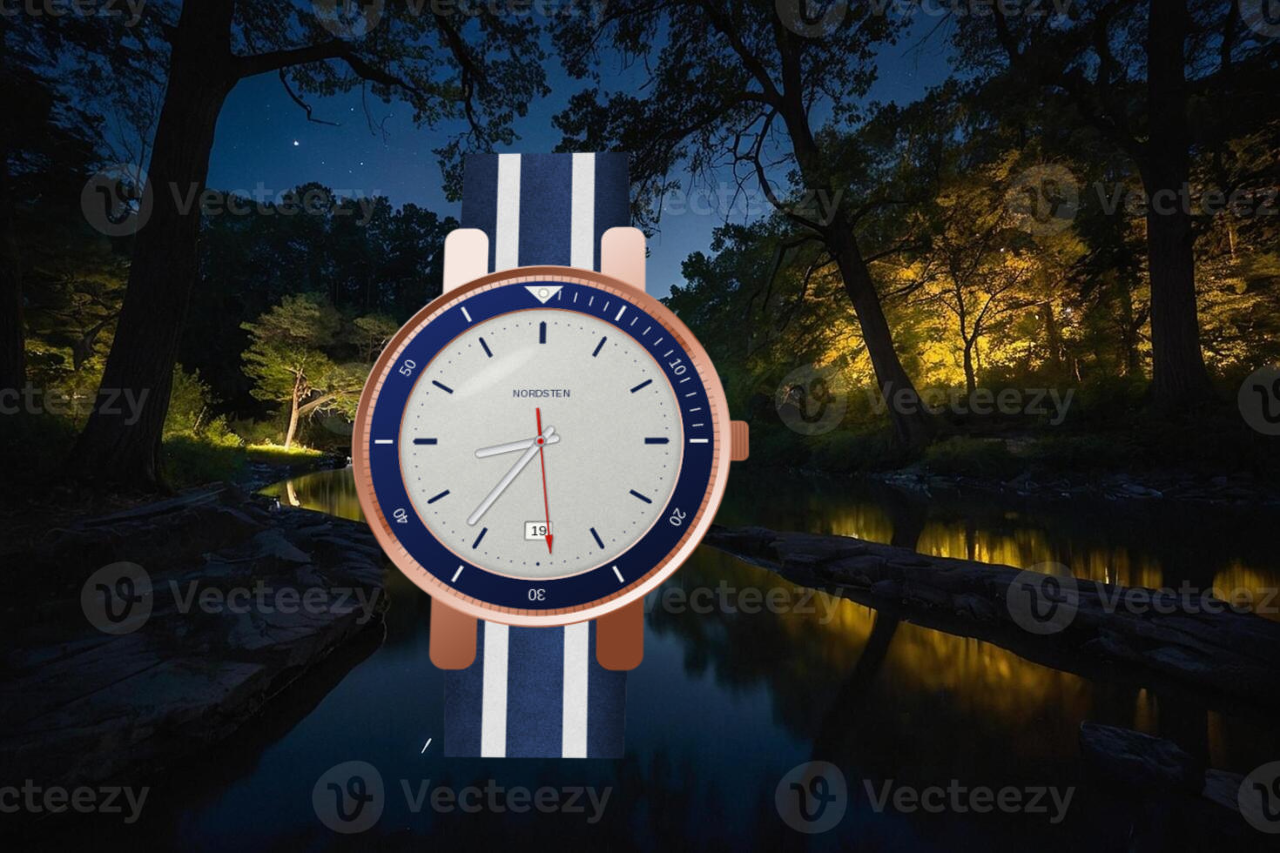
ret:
8:36:29
